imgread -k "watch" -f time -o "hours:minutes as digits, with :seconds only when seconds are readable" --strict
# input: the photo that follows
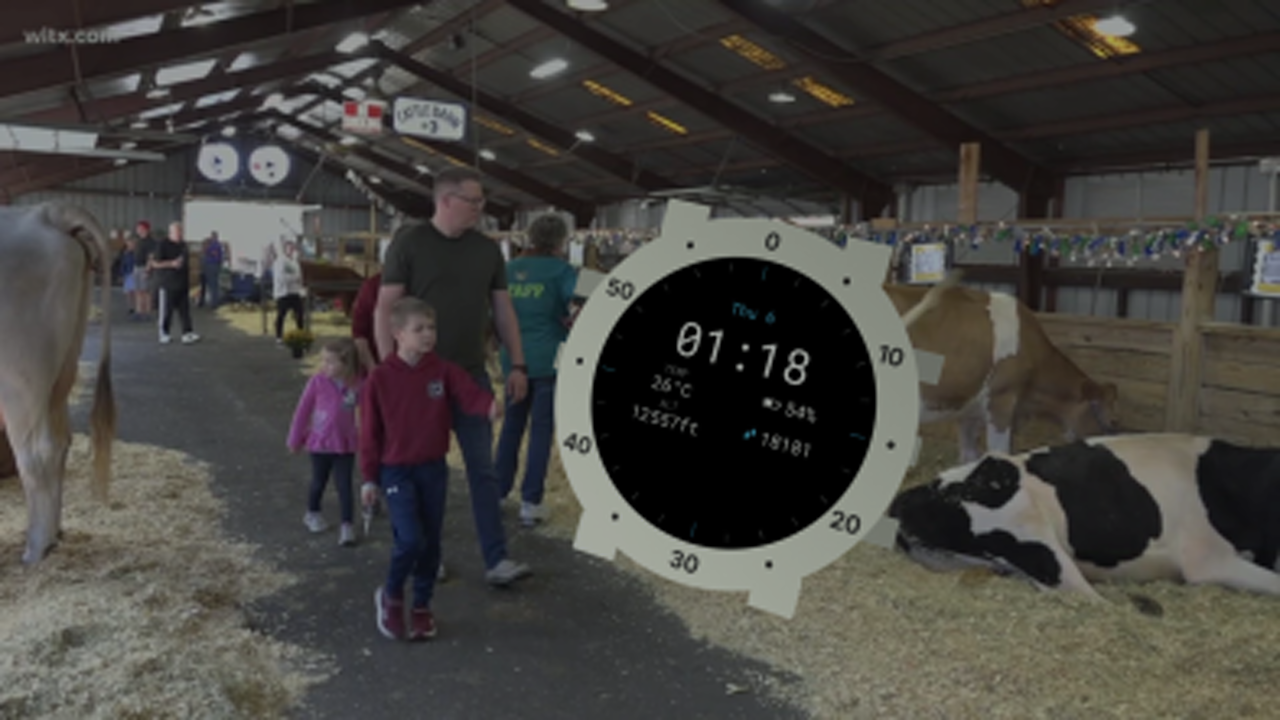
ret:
1:18
